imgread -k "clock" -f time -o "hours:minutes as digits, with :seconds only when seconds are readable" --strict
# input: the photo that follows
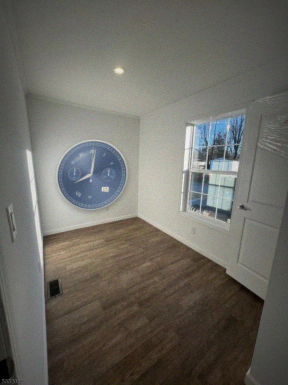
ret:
8:01
